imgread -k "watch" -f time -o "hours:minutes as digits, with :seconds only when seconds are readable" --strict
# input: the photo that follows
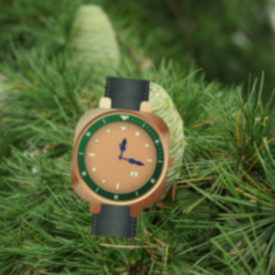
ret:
12:17
